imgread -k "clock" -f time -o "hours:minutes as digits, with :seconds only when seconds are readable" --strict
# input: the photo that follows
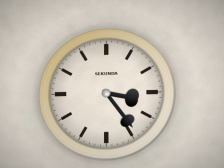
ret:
3:24
